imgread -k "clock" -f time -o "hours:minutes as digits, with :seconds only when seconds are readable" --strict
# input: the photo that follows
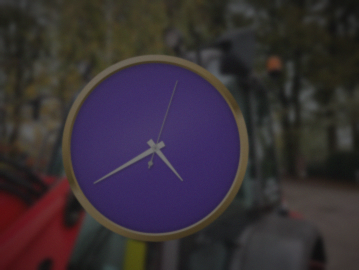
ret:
4:40:03
